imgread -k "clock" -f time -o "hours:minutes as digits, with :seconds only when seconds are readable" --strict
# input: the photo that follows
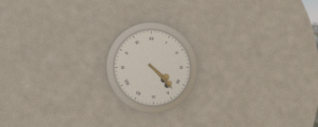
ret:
4:23
